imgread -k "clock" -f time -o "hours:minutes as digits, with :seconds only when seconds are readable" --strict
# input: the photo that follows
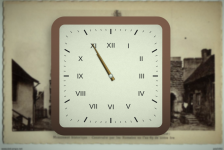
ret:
10:55
